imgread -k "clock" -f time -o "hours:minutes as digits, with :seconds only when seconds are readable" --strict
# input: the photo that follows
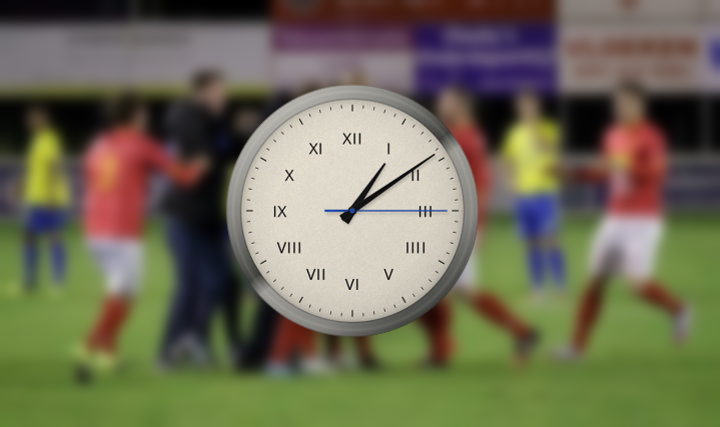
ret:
1:09:15
